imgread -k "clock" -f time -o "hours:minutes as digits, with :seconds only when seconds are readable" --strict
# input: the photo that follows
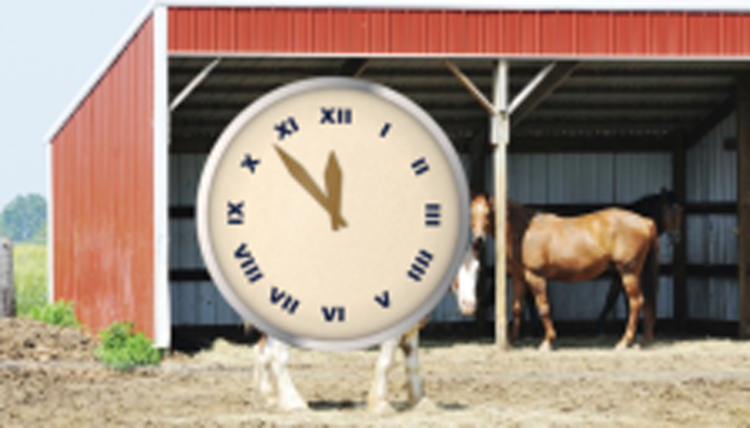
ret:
11:53
